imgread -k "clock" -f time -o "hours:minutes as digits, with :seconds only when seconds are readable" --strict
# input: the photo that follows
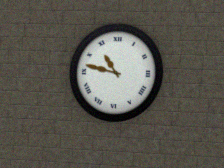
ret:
10:47
